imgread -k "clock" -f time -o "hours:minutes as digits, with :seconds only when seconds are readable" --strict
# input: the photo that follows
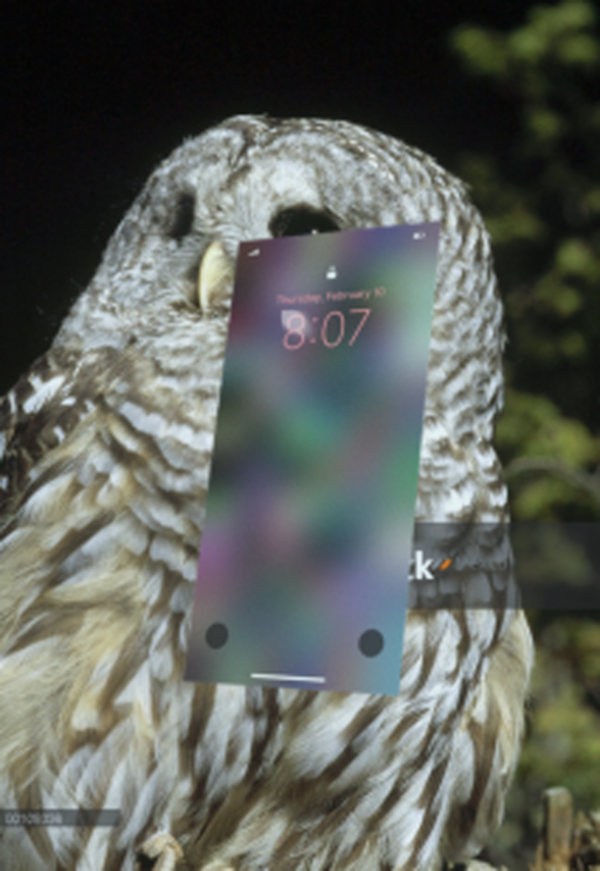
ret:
8:07
